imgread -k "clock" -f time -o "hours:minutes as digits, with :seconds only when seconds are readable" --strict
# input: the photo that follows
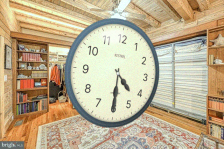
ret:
4:30
